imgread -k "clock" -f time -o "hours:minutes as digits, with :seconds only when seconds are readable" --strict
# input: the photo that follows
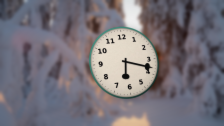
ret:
6:18
